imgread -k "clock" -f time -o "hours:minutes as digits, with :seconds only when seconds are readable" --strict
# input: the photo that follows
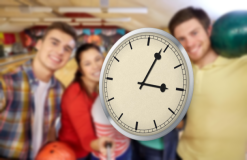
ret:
3:04
